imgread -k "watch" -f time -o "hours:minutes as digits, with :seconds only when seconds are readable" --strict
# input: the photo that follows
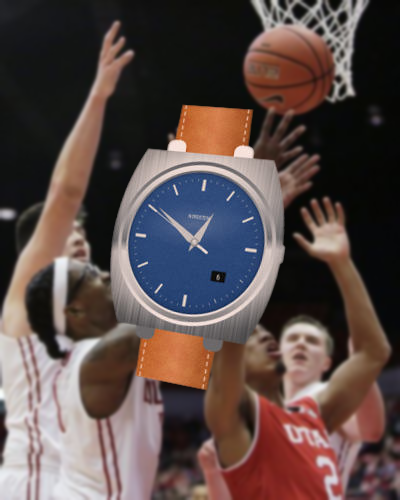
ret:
12:50:50
